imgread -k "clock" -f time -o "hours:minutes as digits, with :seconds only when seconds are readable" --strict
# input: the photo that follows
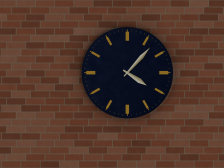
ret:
4:07
